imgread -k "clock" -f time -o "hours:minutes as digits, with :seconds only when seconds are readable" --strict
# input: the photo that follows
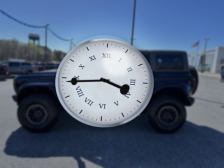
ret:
3:44
